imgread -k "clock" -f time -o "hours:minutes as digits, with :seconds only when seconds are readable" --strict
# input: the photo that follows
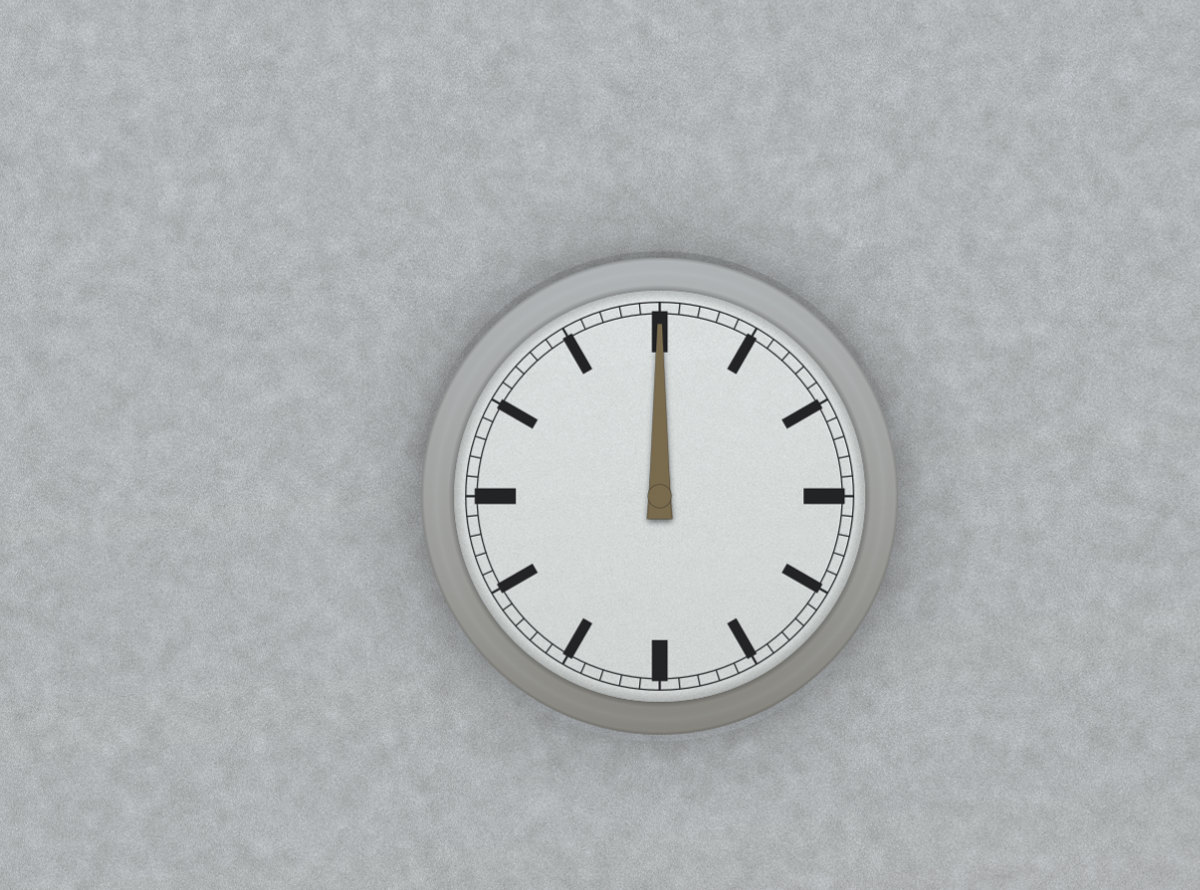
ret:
12:00
